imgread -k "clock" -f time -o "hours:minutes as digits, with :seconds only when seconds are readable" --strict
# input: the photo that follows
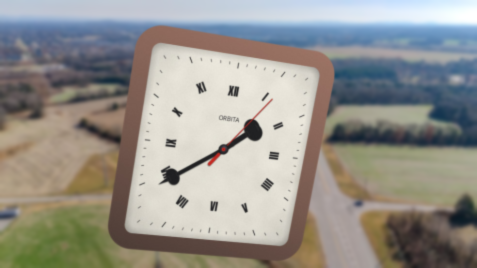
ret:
1:39:06
